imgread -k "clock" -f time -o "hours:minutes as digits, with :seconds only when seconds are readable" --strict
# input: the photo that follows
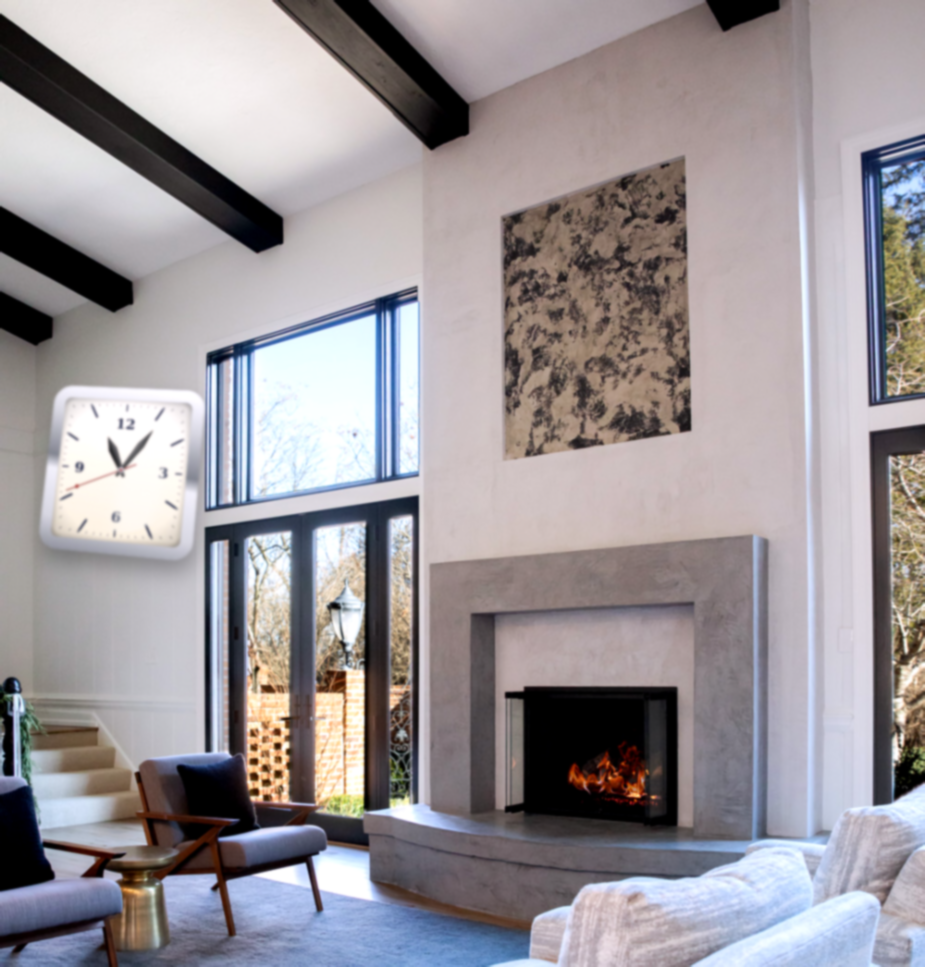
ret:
11:05:41
